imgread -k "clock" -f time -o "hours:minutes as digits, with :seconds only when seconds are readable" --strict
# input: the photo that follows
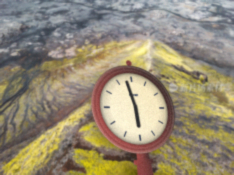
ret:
5:58
